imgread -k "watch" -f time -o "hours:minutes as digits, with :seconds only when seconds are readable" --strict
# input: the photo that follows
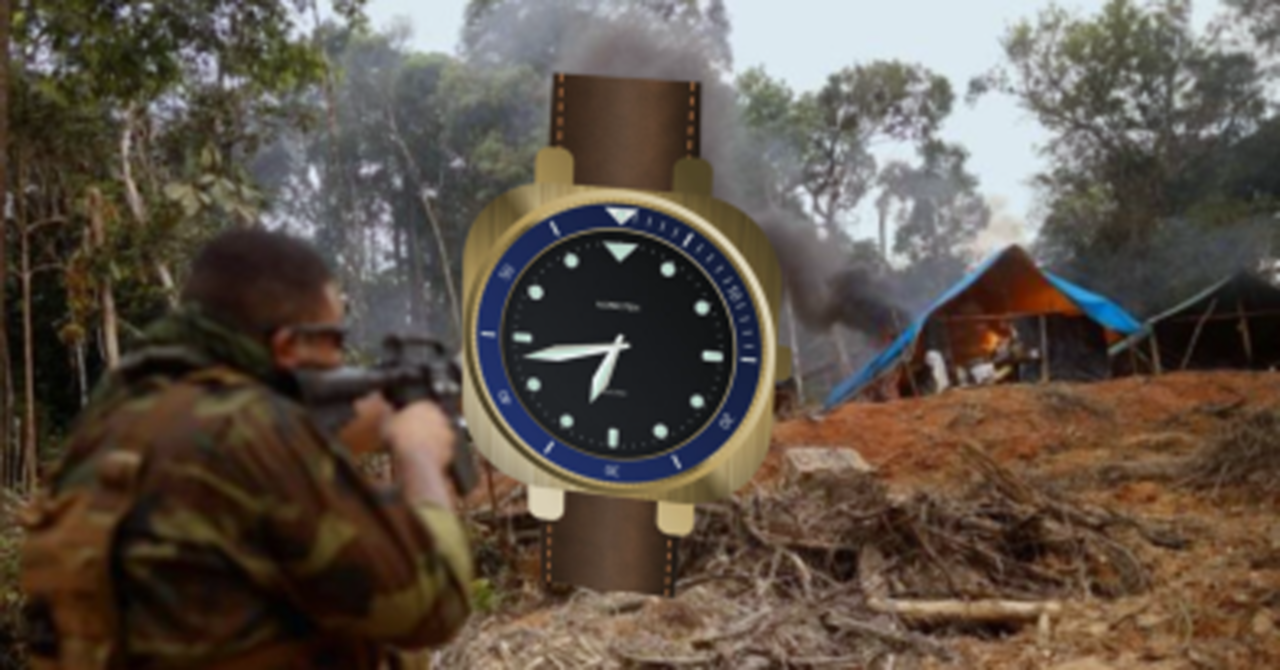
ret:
6:43
